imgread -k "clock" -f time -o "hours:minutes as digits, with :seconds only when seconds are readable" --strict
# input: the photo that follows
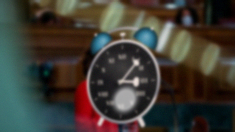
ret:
3:07
